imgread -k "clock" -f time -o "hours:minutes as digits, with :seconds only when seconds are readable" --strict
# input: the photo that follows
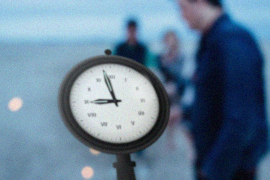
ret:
8:58
